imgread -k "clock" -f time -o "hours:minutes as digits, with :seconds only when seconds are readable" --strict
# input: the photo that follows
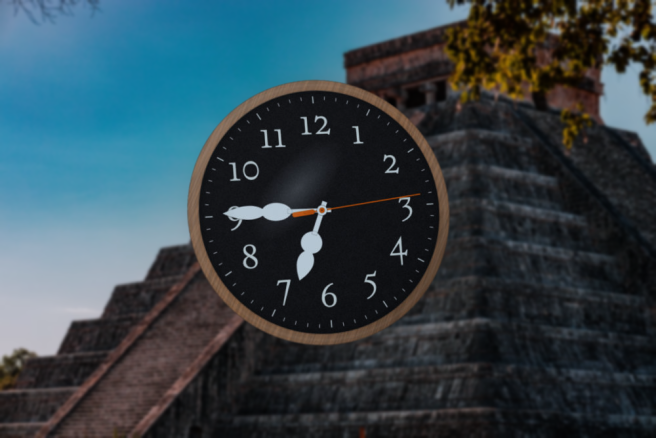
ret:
6:45:14
